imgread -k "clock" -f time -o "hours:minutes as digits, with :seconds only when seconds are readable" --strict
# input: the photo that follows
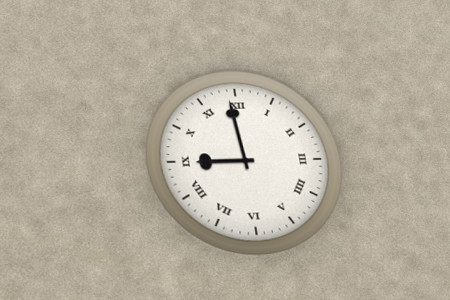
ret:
8:59
